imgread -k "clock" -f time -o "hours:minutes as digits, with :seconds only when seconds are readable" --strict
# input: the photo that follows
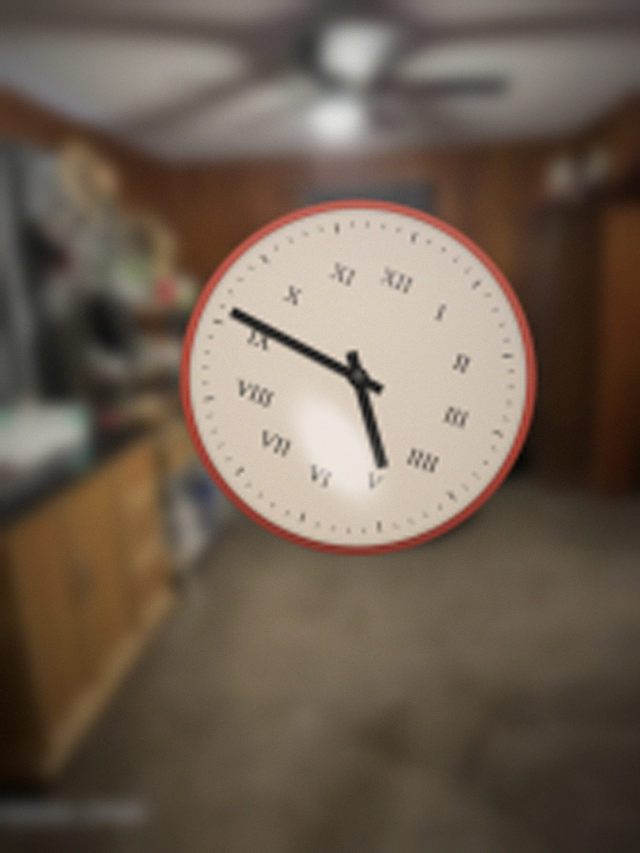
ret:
4:46
